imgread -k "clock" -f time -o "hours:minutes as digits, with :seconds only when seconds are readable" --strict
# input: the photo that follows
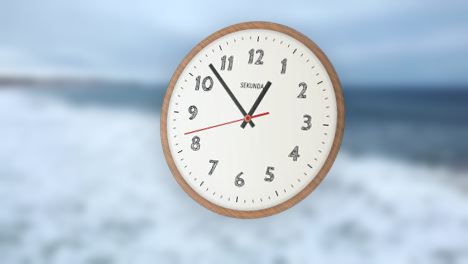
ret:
12:52:42
